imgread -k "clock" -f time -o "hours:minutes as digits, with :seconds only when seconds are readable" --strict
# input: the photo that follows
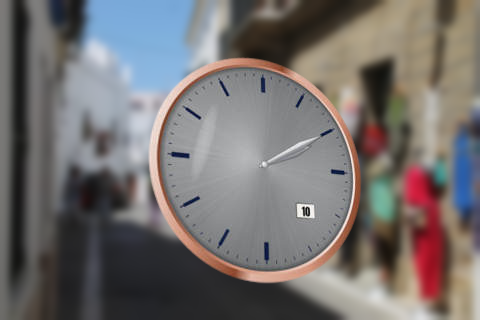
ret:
2:10
